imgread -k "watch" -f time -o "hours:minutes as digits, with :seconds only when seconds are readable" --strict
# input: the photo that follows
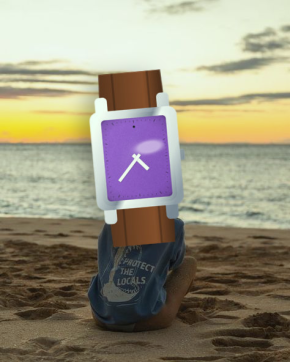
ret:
4:37
